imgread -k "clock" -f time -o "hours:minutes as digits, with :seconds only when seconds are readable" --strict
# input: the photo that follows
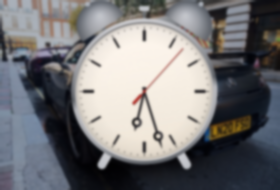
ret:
6:27:07
